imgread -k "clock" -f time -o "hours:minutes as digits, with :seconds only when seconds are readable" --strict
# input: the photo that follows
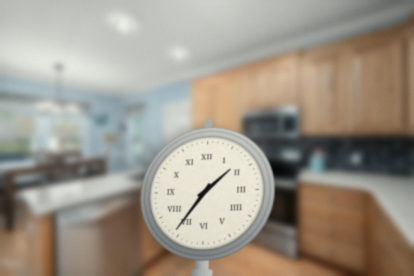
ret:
1:36
